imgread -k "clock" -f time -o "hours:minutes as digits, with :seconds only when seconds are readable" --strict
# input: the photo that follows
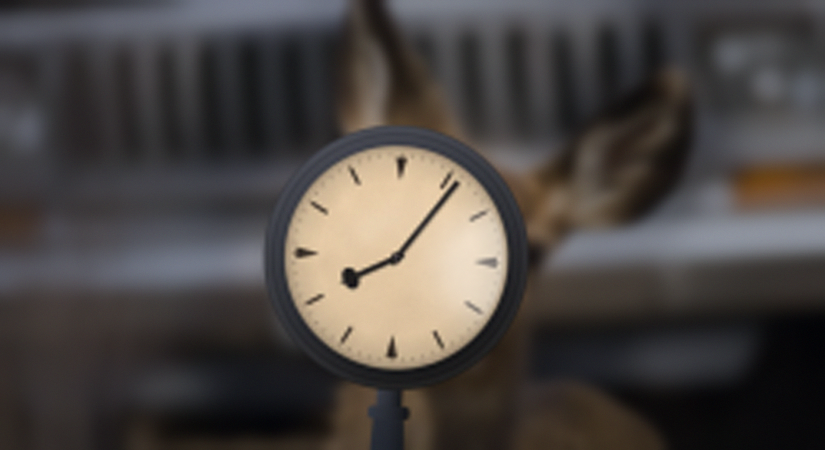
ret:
8:06
